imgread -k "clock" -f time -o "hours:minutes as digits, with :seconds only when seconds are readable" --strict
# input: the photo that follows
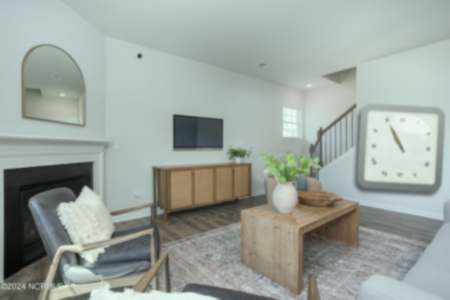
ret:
10:55
